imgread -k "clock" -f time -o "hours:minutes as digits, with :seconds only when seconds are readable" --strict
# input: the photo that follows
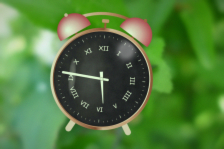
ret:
5:46
